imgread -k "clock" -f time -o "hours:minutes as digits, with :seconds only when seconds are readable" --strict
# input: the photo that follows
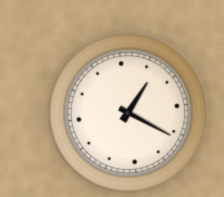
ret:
1:21
